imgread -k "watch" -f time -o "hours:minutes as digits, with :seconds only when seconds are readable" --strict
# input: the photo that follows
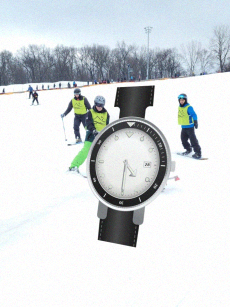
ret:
4:30
